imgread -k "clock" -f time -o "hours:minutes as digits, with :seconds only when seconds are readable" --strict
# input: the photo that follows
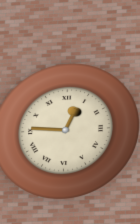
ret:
12:46
